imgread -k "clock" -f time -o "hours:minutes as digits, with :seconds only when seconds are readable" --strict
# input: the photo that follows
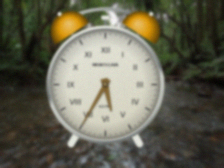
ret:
5:35
